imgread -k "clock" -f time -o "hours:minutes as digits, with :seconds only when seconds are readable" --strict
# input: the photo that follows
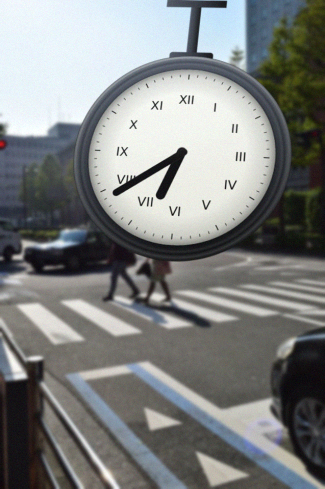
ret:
6:39
